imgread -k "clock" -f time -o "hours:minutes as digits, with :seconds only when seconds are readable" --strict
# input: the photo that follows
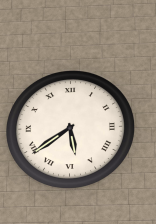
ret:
5:39
